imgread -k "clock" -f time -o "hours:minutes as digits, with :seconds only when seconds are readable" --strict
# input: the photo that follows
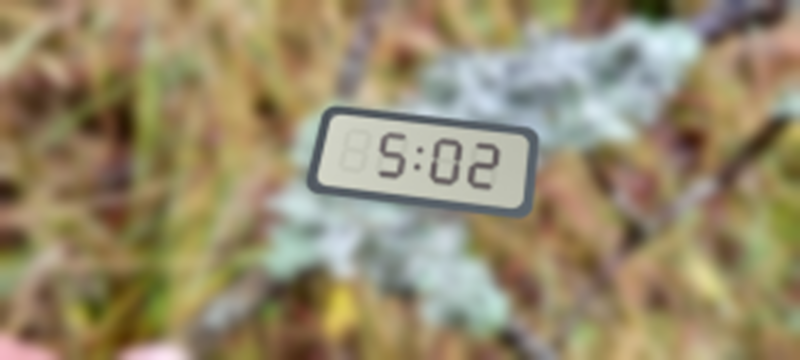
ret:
5:02
